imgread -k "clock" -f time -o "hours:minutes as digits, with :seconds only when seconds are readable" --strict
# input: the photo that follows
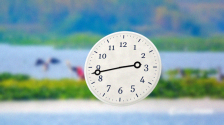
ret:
2:43
